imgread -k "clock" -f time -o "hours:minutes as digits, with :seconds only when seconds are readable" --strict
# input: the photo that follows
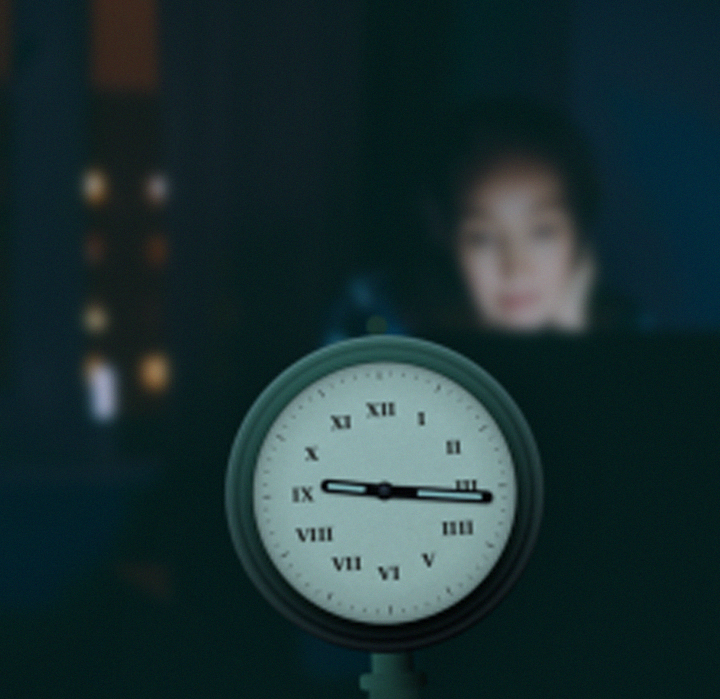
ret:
9:16
